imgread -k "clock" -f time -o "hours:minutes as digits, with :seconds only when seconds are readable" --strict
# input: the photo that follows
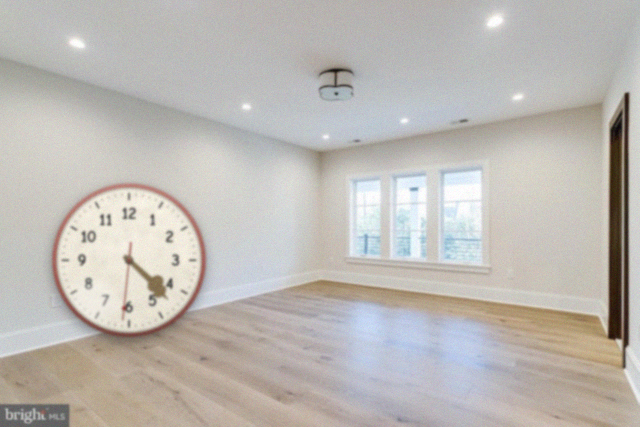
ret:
4:22:31
